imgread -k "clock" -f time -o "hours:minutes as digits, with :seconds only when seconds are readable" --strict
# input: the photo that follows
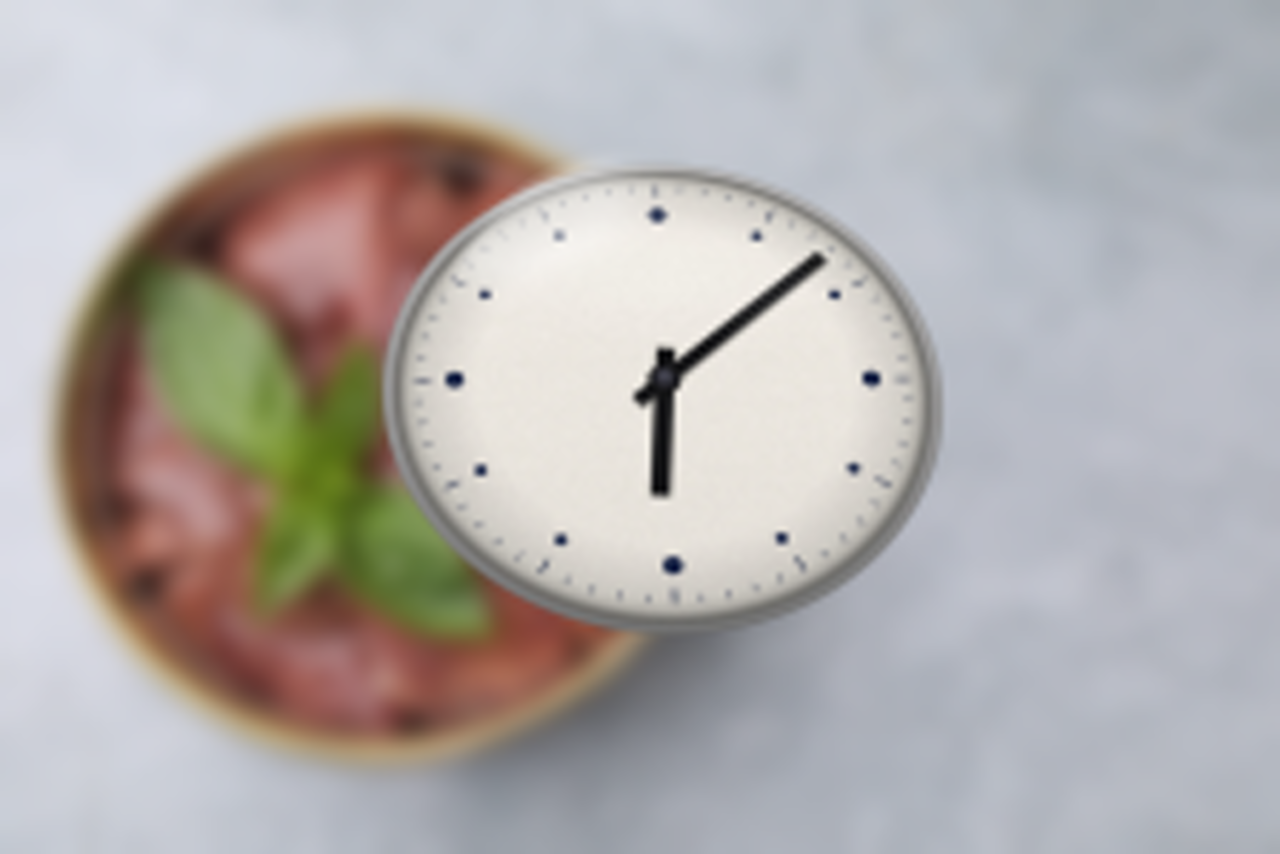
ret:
6:08
